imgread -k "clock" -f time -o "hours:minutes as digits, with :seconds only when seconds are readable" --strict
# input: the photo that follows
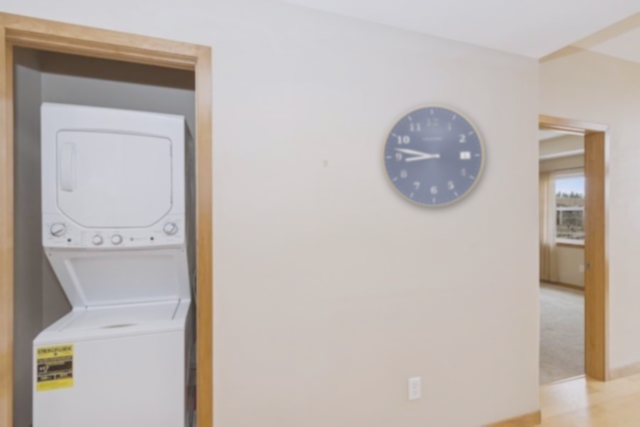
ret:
8:47
